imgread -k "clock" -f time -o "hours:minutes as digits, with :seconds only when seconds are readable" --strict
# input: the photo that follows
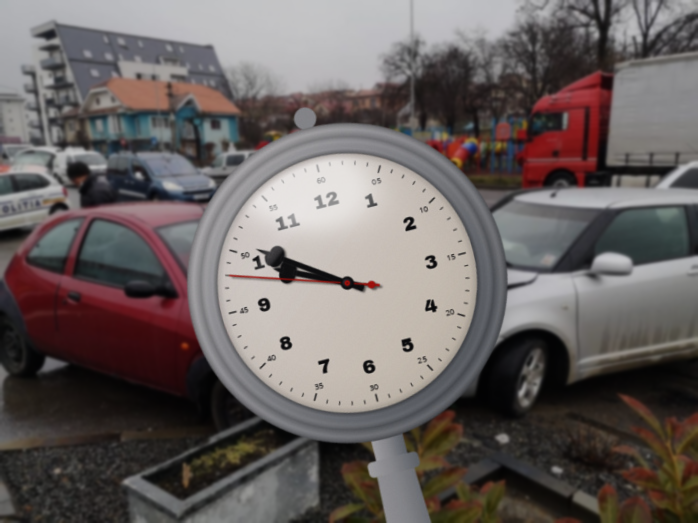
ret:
9:50:48
